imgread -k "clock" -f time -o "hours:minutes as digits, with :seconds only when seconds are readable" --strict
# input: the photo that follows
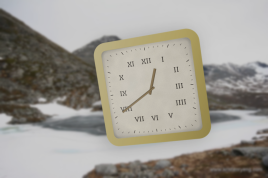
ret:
12:40
